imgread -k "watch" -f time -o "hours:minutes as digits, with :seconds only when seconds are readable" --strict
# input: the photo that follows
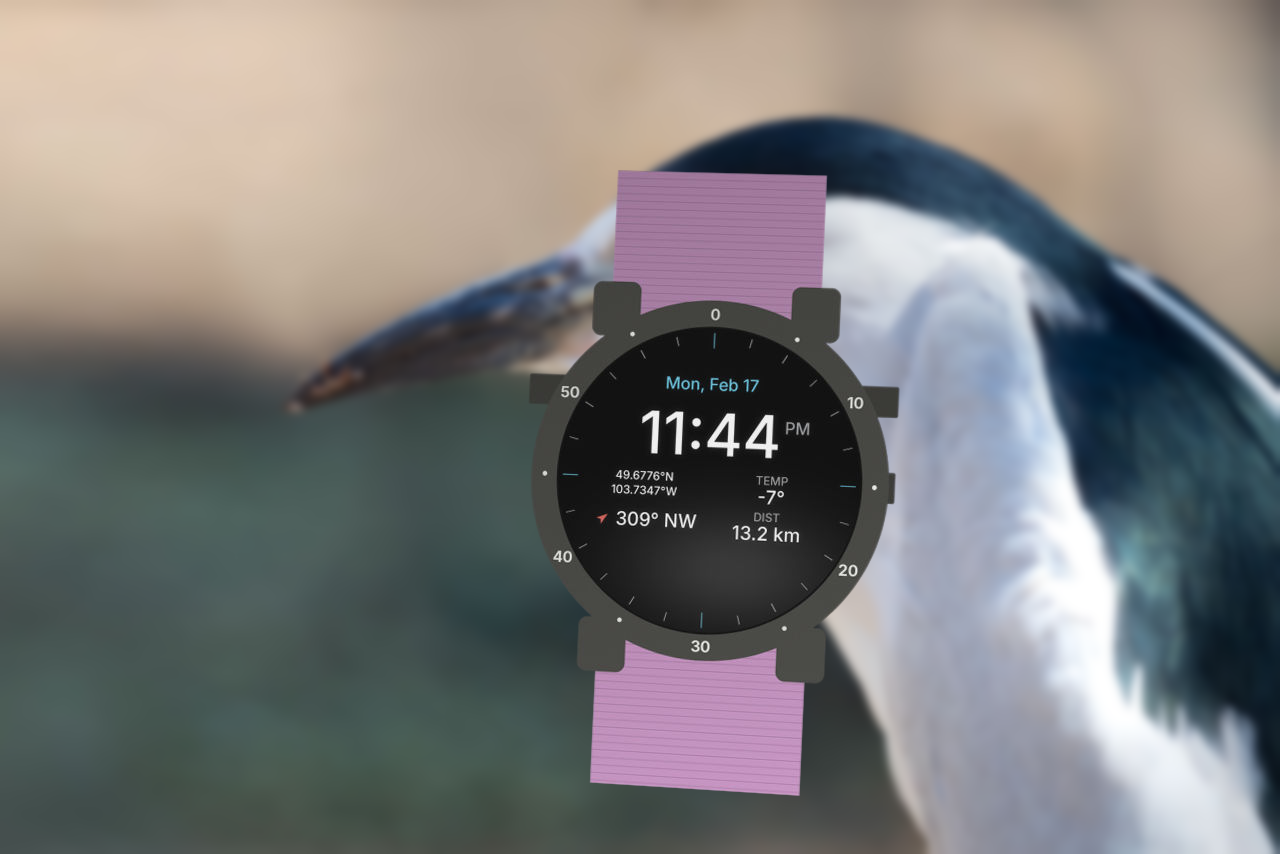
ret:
11:44
